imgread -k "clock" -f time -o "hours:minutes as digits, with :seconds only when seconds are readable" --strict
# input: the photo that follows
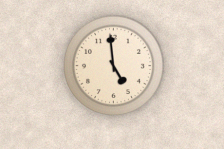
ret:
4:59
